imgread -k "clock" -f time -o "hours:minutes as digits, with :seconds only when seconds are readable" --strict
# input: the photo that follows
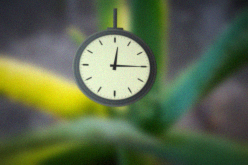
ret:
12:15
